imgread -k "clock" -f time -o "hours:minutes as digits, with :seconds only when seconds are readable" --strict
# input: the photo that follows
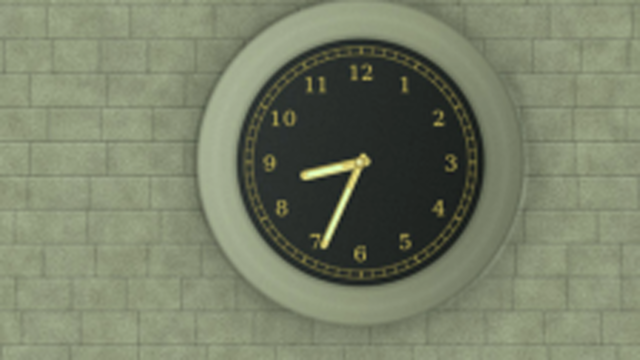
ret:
8:34
